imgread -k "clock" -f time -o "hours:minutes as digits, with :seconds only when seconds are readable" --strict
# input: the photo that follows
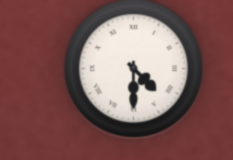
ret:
4:30
